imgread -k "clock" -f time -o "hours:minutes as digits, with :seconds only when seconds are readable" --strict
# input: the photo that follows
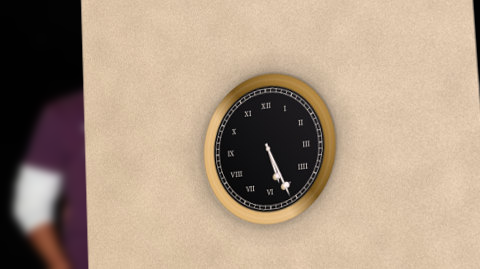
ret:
5:26
